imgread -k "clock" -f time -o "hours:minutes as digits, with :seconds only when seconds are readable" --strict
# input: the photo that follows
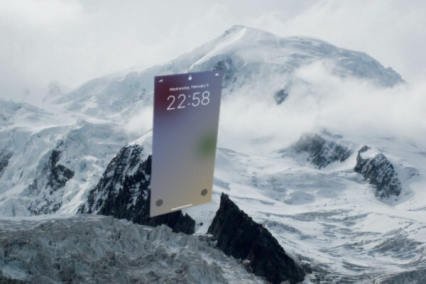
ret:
22:58
